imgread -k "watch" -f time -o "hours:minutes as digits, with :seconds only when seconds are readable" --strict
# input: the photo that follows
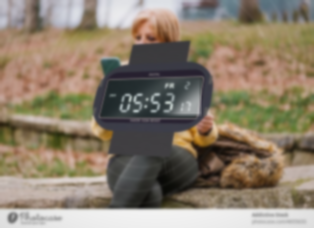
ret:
5:53
